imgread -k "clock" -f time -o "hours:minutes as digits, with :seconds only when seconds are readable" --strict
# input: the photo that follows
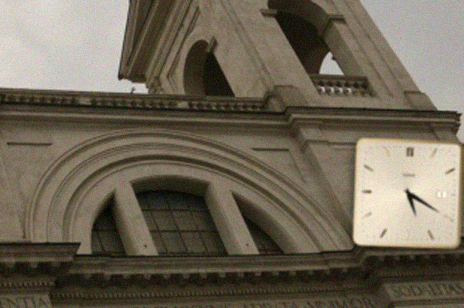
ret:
5:20
